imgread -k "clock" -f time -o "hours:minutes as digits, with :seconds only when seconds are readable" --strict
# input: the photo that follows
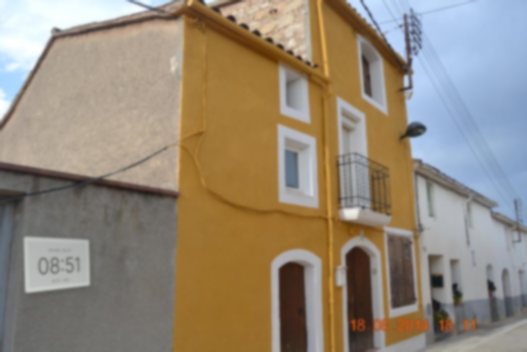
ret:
8:51
